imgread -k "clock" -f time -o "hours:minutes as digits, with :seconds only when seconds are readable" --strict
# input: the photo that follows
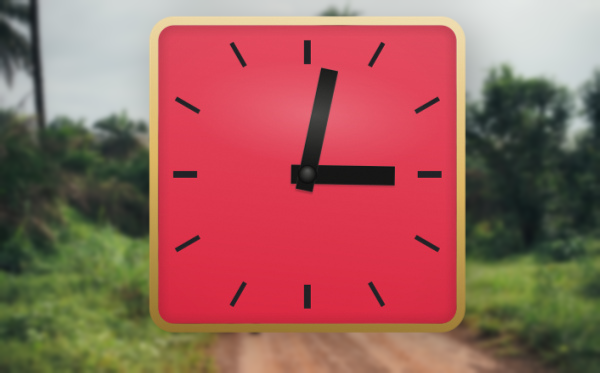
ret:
3:02
